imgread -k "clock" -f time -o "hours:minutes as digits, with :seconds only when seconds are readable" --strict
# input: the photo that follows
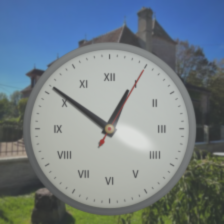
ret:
12:51:05
